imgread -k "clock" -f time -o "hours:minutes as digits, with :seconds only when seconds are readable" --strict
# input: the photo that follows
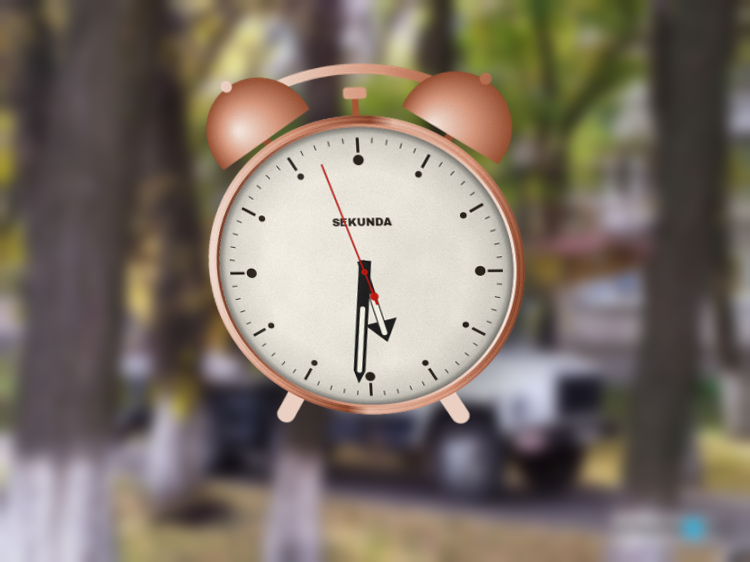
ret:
5:30:57
